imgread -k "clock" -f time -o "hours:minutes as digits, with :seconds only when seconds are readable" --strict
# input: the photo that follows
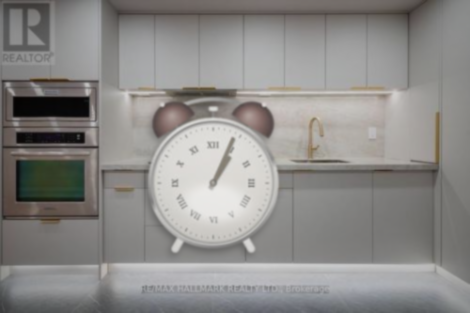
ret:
1:04
